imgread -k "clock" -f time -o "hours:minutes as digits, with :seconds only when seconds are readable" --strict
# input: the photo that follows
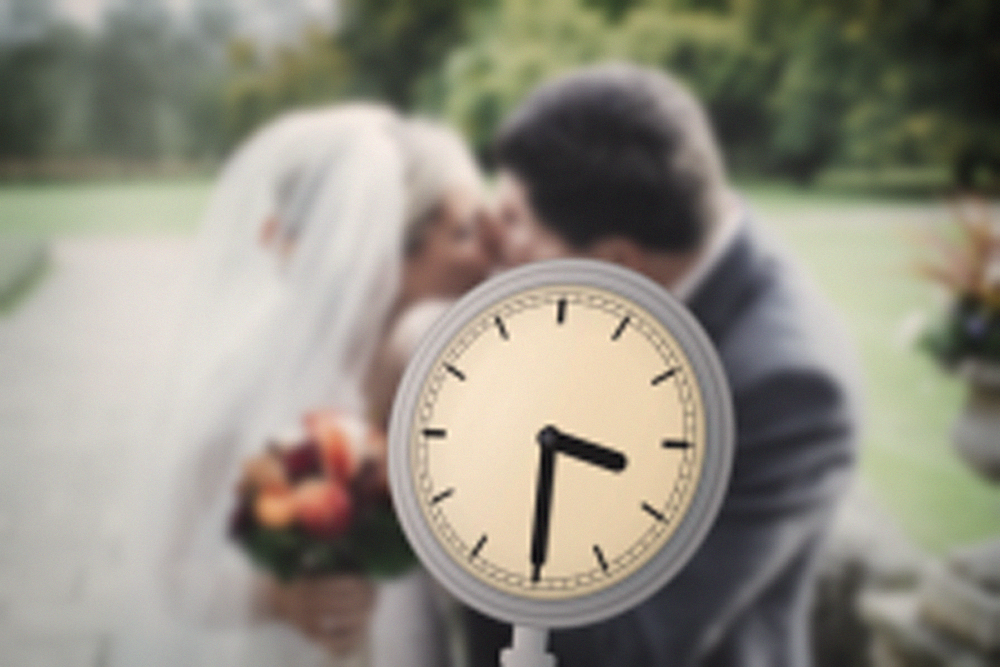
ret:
3:30
